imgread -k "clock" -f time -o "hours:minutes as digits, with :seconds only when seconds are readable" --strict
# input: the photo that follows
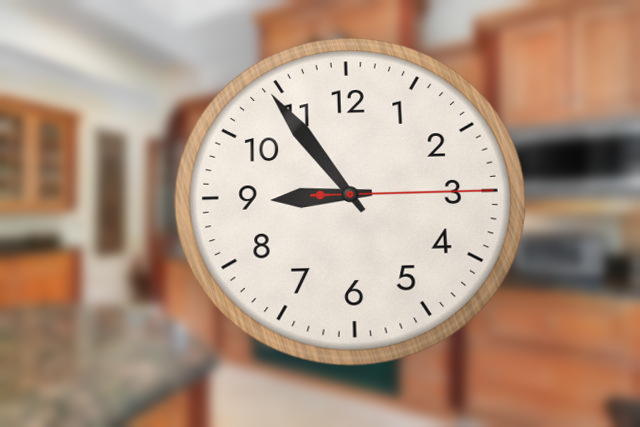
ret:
8:54:15
